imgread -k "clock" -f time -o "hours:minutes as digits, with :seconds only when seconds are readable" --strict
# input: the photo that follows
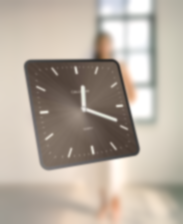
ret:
12:19
